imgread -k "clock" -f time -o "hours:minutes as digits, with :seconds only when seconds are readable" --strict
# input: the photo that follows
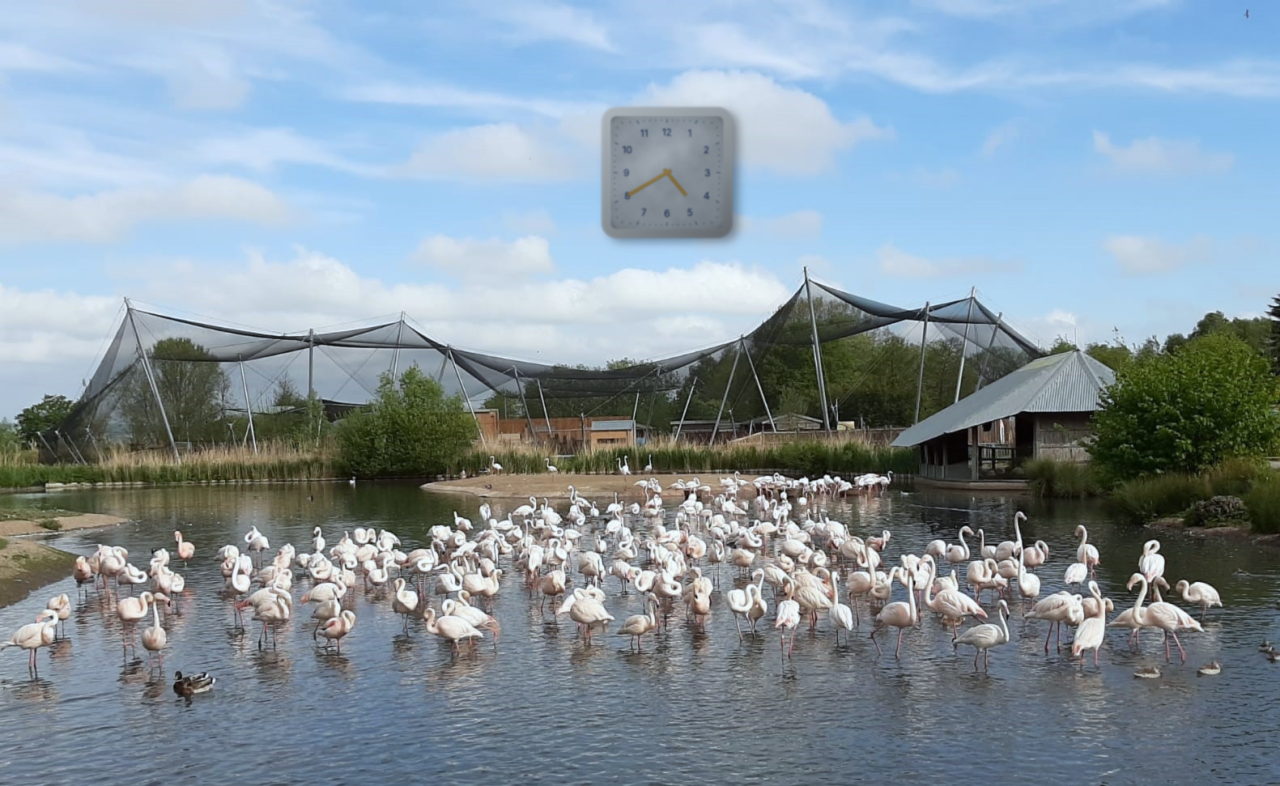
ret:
4:40
